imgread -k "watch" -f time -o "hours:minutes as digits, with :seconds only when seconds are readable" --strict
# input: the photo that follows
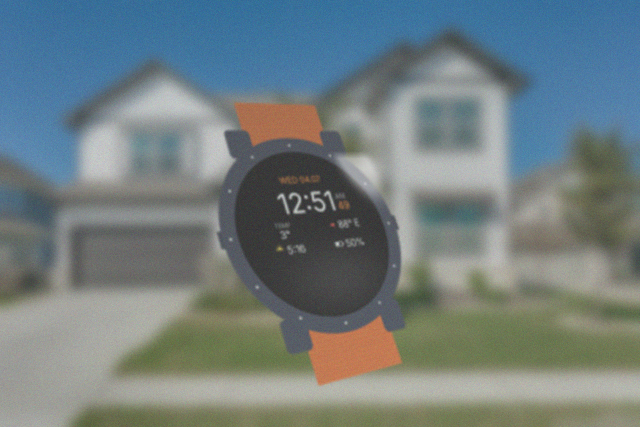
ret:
12:51
